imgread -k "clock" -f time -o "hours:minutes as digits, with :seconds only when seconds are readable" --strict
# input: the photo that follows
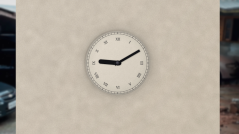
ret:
9:10
